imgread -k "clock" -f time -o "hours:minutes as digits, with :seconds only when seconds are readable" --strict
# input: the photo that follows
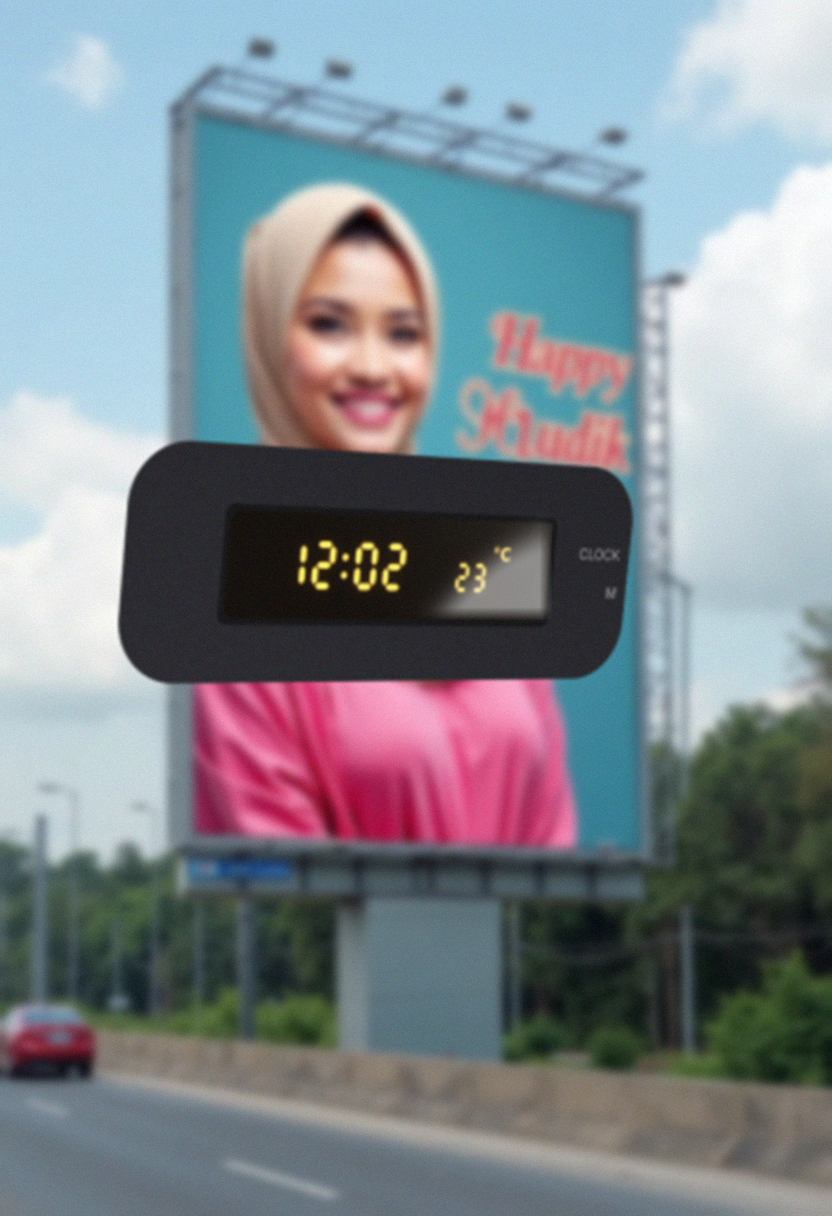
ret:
12:02
